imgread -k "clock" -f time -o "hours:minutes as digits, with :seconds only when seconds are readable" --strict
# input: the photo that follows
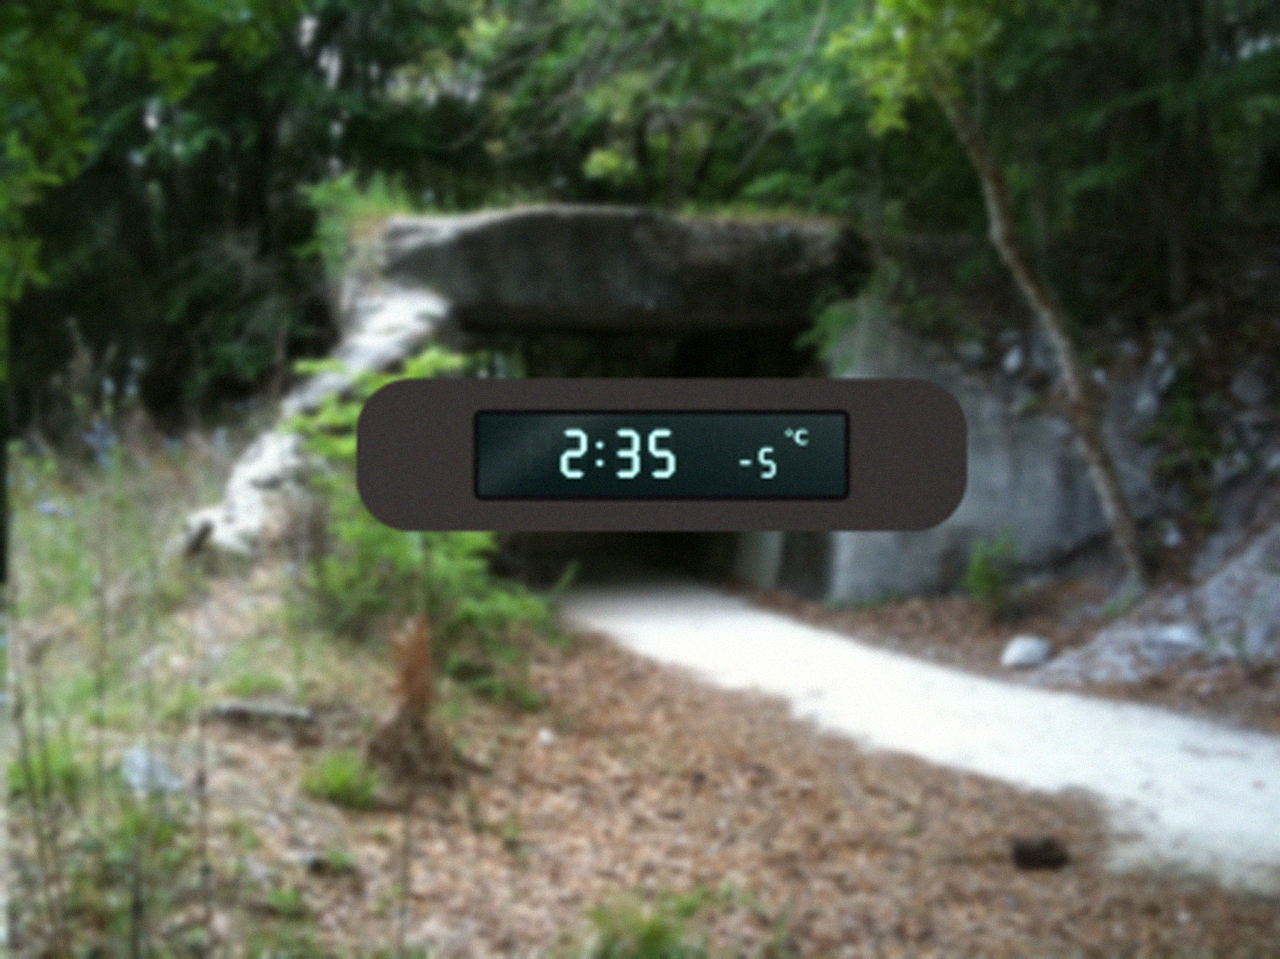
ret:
2:35
